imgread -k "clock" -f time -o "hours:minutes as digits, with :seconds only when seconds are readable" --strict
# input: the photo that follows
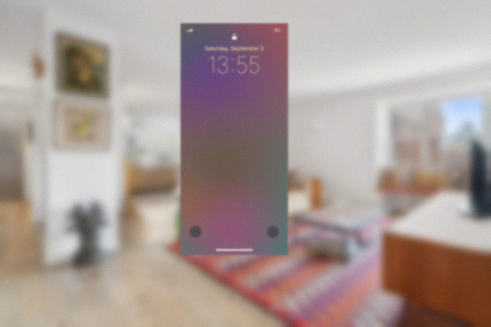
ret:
13:55
